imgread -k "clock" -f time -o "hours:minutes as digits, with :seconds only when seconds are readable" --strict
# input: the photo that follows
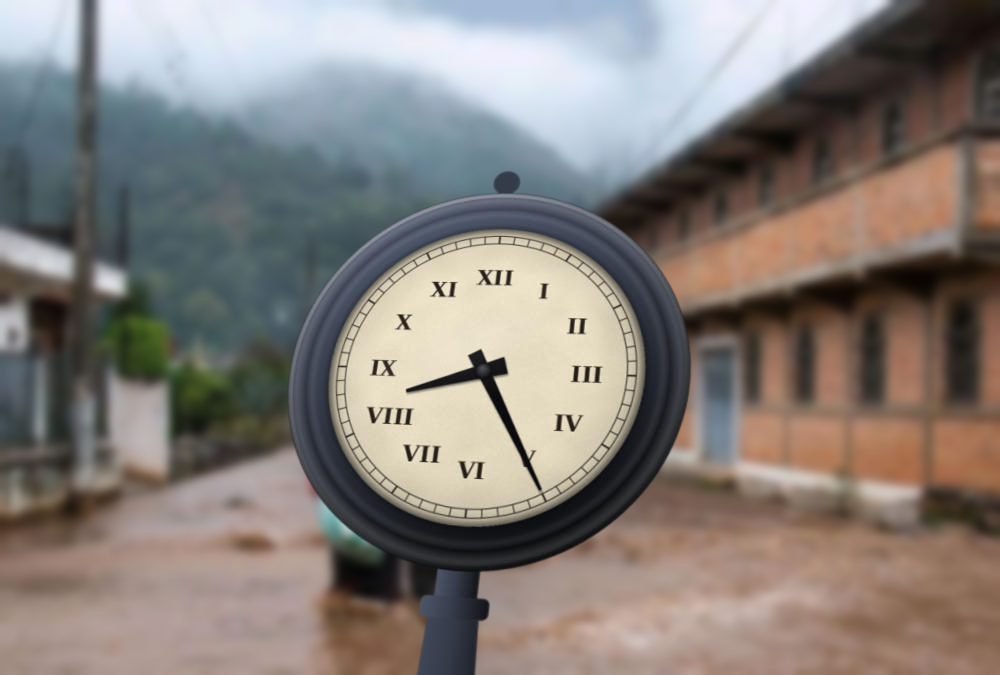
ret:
8:25
